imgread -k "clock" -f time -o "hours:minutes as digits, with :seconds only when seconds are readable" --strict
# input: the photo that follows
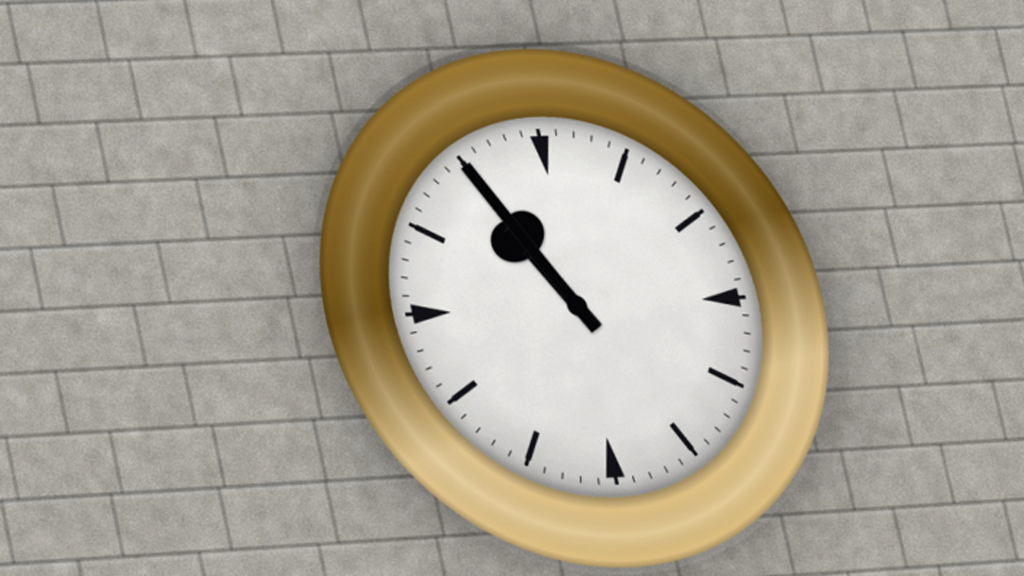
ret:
10:55
